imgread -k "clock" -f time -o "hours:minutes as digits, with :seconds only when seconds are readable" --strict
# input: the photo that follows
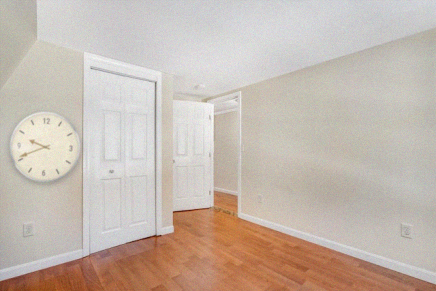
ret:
9:41
